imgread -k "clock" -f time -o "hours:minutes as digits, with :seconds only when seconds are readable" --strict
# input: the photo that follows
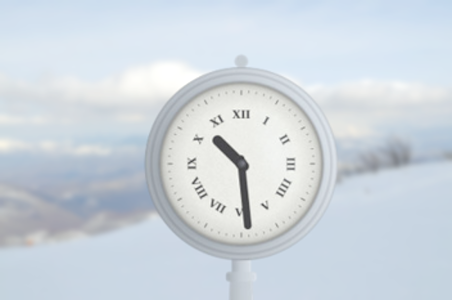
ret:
10:29
